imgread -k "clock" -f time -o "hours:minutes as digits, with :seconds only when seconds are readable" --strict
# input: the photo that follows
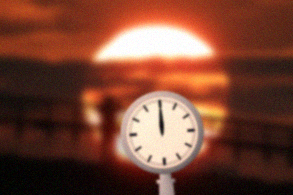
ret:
12:00
